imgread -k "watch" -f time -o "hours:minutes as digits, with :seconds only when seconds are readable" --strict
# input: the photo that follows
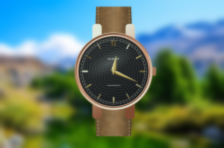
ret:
12:19
